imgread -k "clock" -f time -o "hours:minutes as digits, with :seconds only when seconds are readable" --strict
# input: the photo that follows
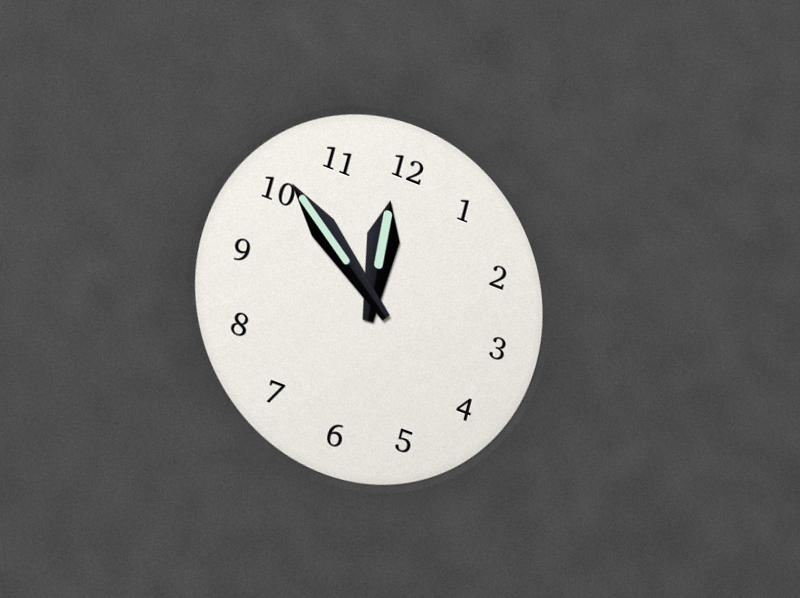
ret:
11:51
